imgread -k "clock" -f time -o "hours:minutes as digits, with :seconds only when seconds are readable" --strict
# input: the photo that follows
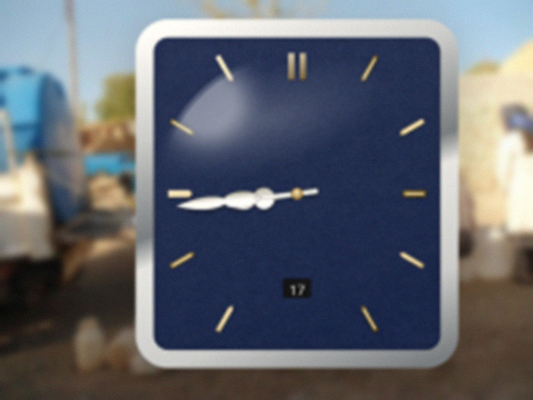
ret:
8:44
